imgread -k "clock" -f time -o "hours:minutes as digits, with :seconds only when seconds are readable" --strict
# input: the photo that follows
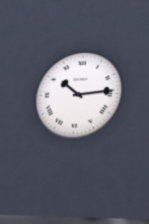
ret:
10:14
